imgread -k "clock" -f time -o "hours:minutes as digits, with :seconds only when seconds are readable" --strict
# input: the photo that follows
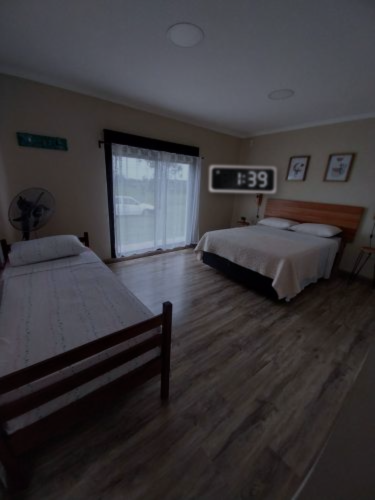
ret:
1:39
